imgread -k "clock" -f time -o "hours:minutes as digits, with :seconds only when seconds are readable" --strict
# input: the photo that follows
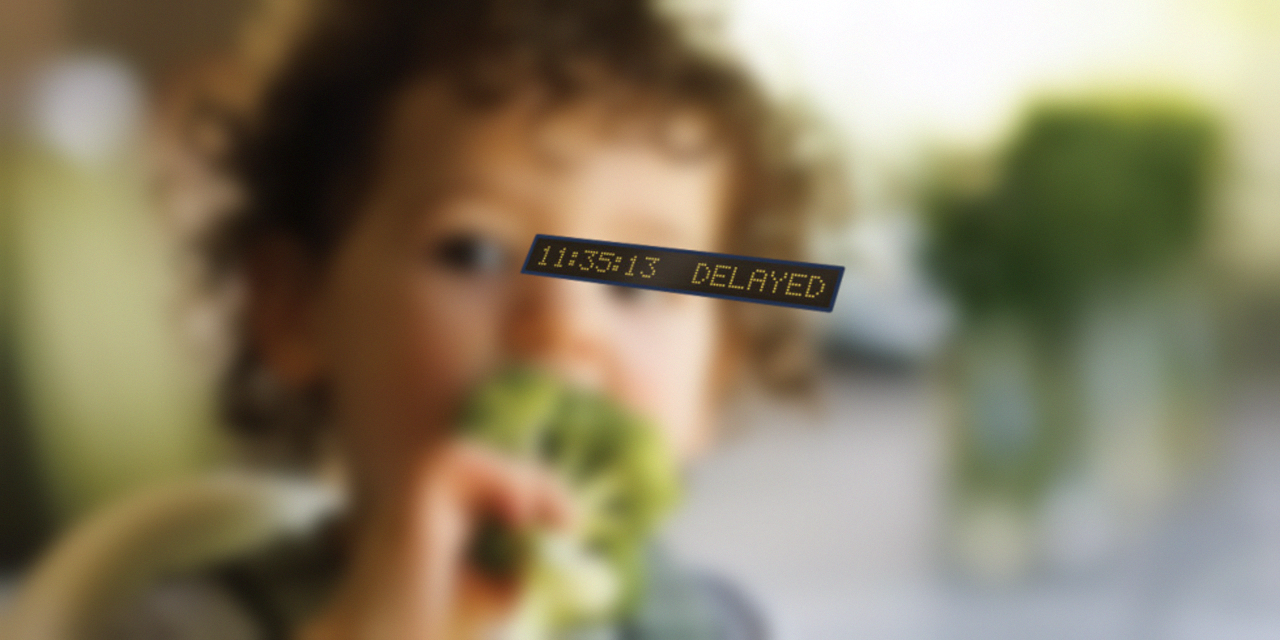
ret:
11:35:13
